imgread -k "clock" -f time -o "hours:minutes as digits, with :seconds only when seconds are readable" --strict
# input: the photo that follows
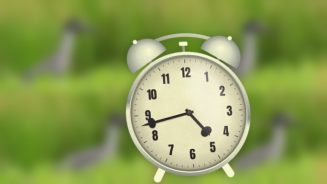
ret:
4:43
